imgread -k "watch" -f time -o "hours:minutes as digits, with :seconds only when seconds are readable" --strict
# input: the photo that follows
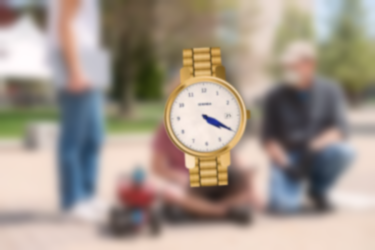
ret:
4:20
